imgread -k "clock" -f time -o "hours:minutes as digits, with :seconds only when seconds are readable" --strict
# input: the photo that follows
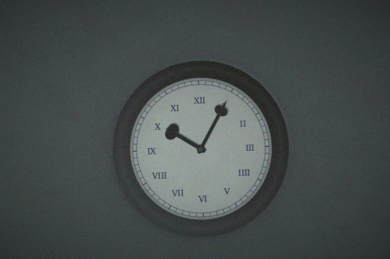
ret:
10:05
